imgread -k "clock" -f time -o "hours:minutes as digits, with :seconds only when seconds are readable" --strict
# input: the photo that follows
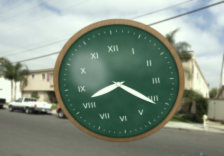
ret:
8:21
